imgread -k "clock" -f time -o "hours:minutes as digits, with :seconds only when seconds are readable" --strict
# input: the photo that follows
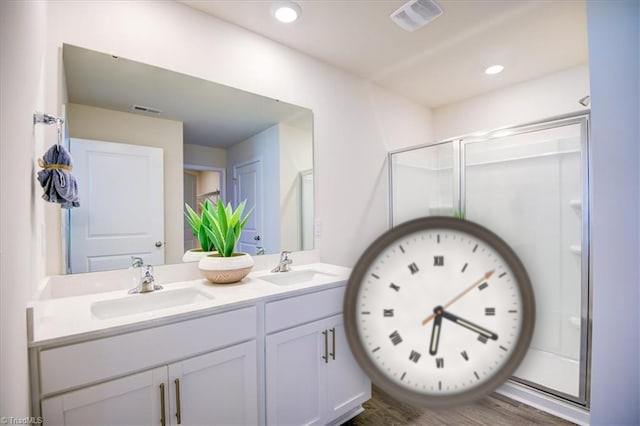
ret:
6:19:09
